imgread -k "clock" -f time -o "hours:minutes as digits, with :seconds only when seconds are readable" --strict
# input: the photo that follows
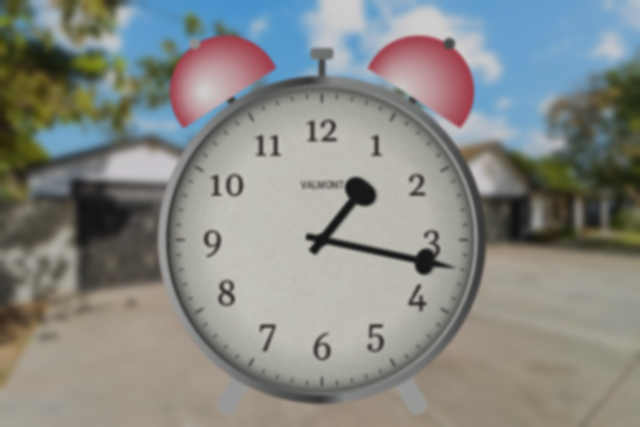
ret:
1:17
